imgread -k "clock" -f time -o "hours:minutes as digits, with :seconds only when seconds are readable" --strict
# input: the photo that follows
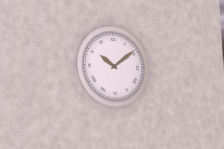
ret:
10:09
